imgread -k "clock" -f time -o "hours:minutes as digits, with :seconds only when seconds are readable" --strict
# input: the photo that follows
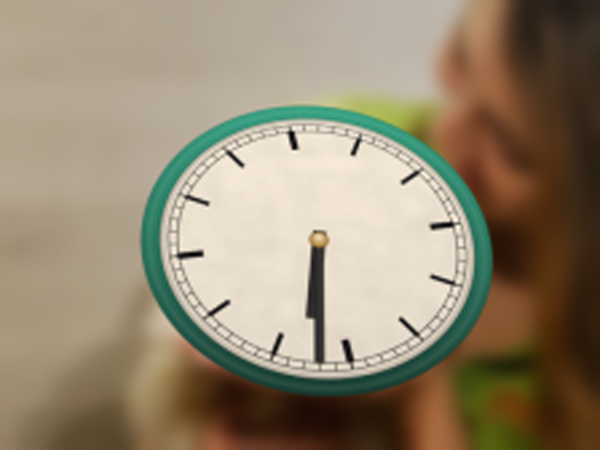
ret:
6:32
